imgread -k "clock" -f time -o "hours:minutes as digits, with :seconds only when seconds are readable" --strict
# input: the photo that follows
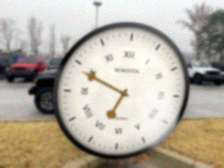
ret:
6:49
